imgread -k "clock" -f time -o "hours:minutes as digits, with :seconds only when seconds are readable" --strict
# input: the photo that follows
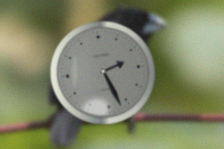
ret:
2:27
